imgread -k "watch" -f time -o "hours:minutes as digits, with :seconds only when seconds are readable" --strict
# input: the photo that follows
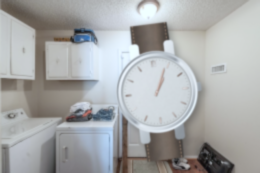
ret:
1:04
